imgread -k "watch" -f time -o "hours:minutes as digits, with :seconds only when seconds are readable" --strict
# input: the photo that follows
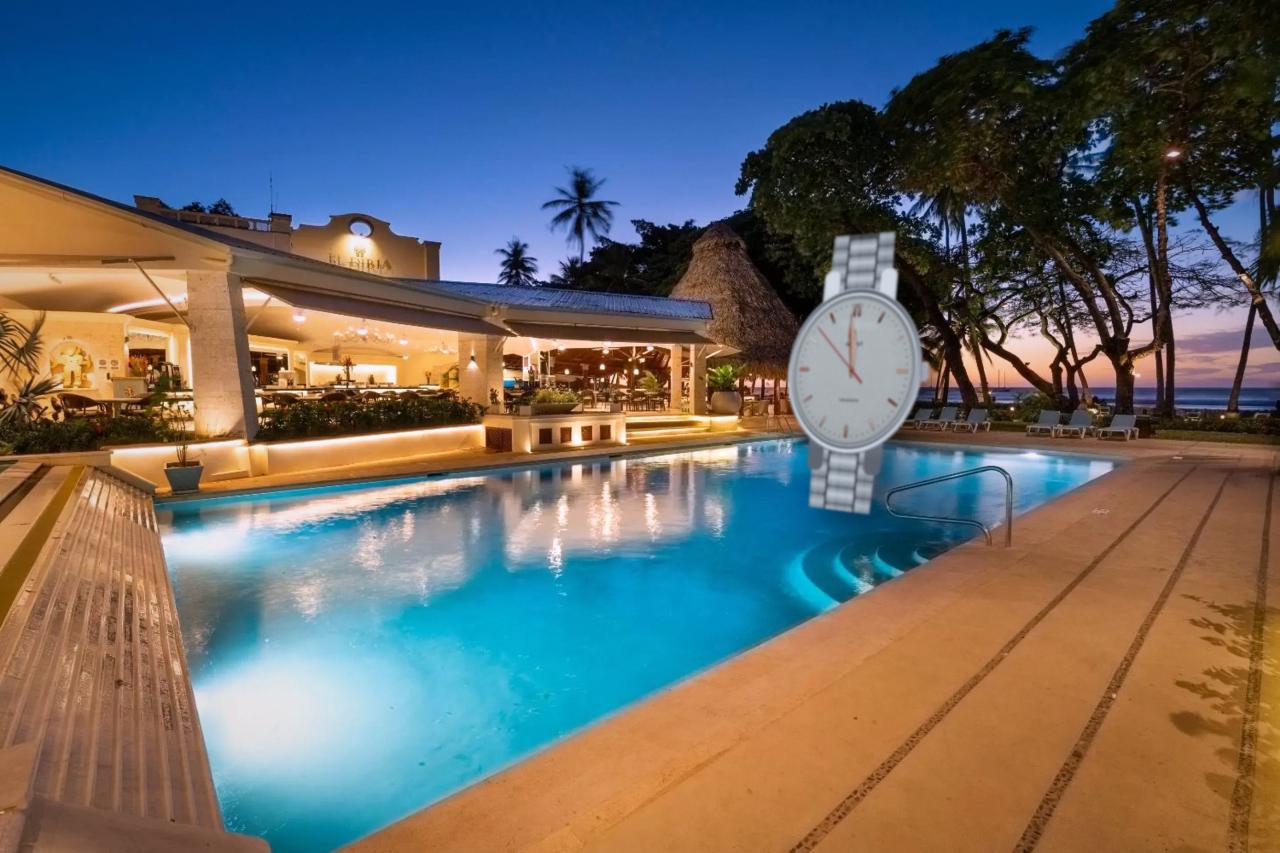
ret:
11:58:52
